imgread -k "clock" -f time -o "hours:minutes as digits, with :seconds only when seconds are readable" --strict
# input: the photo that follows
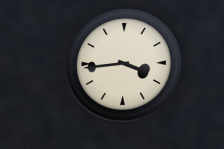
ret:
3:44
